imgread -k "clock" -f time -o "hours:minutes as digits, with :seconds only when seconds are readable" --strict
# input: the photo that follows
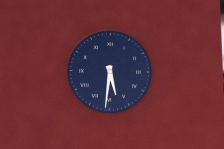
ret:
5:31
